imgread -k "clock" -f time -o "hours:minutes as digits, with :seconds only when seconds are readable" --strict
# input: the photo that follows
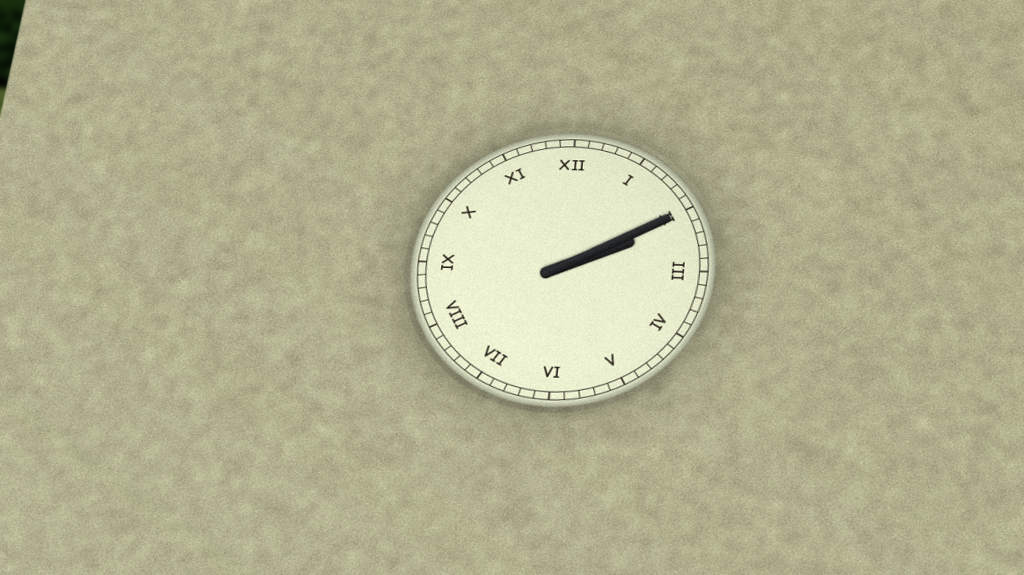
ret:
2:10
